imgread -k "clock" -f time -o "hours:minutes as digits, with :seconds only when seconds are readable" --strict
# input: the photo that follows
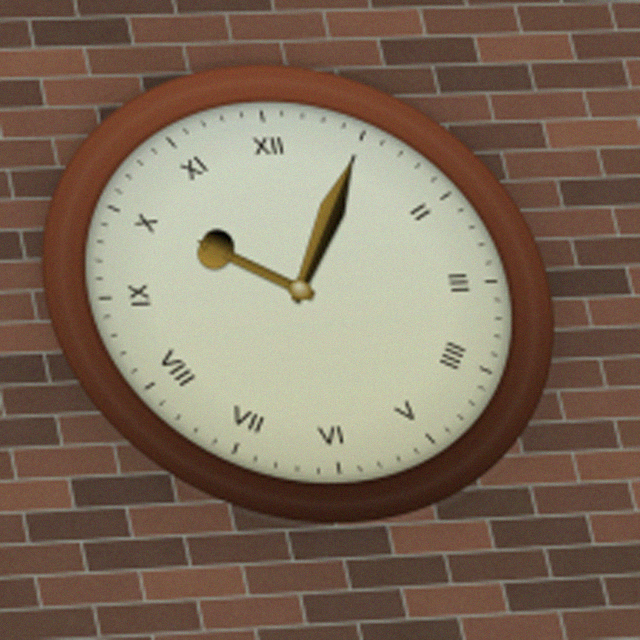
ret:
10:05
